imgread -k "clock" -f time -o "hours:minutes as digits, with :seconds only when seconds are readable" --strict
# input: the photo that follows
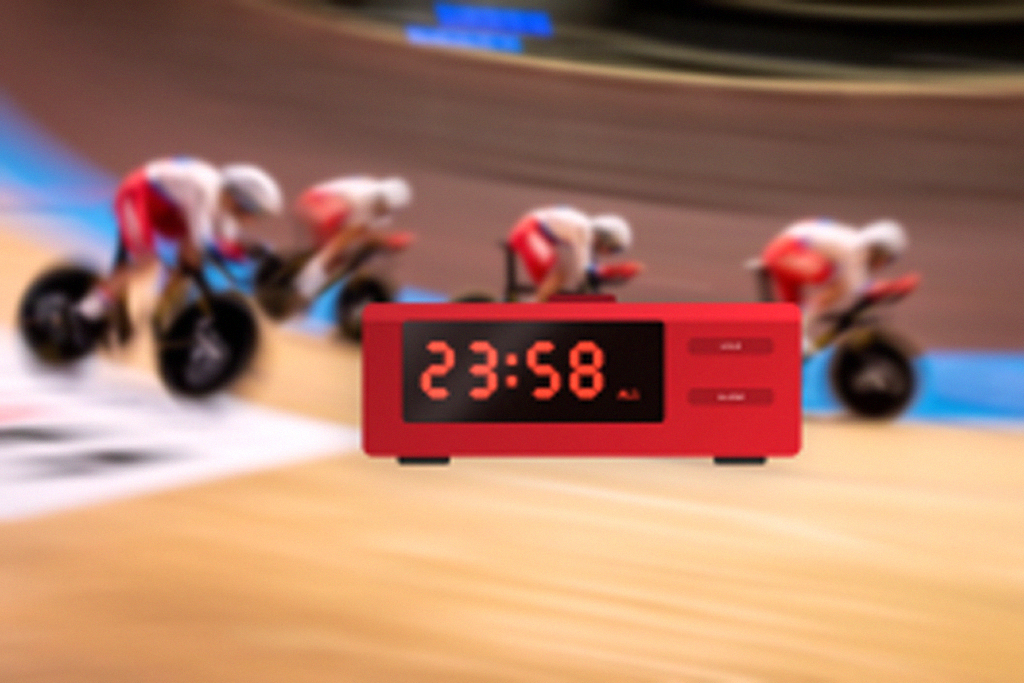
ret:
23:58
